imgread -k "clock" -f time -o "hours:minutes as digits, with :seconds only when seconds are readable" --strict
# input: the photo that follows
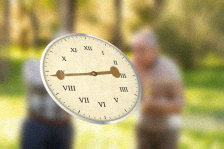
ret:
2:44
